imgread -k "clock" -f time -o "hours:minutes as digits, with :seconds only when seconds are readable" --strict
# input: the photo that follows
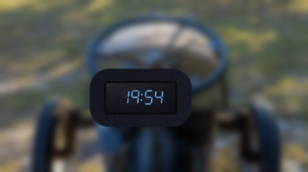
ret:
19:54
